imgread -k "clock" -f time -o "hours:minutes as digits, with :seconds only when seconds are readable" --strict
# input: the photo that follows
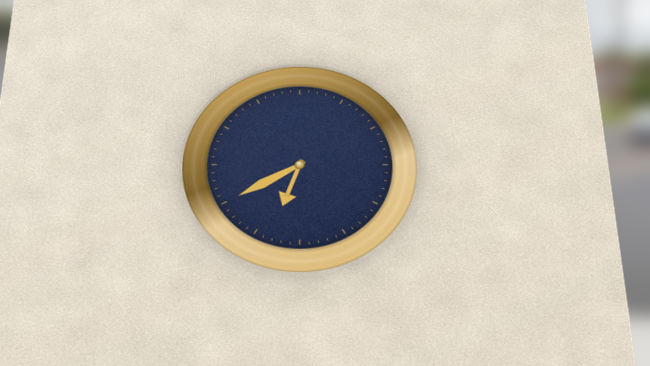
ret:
6:40
